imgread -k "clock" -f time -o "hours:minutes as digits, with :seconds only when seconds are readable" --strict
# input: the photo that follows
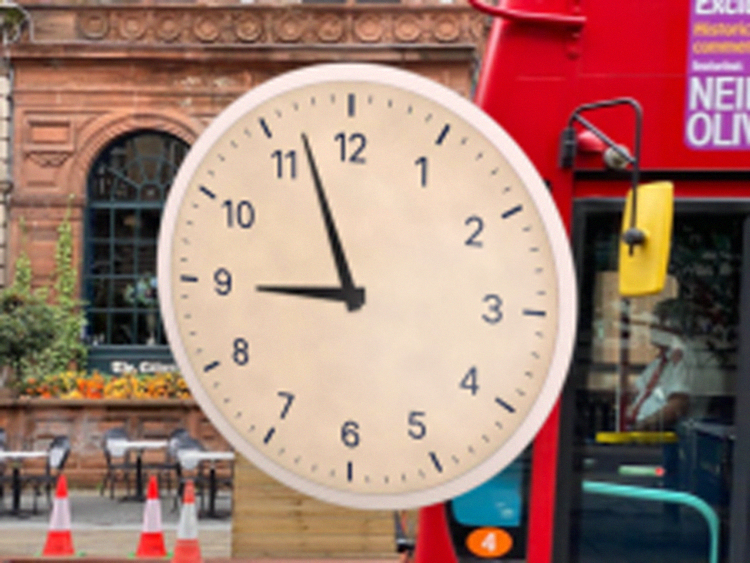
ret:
8:57
